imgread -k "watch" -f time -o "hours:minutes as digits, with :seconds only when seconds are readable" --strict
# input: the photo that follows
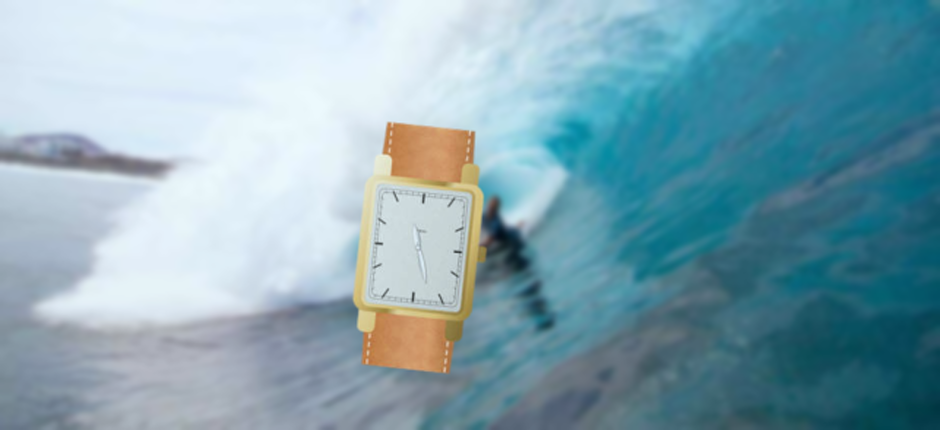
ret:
11:27
